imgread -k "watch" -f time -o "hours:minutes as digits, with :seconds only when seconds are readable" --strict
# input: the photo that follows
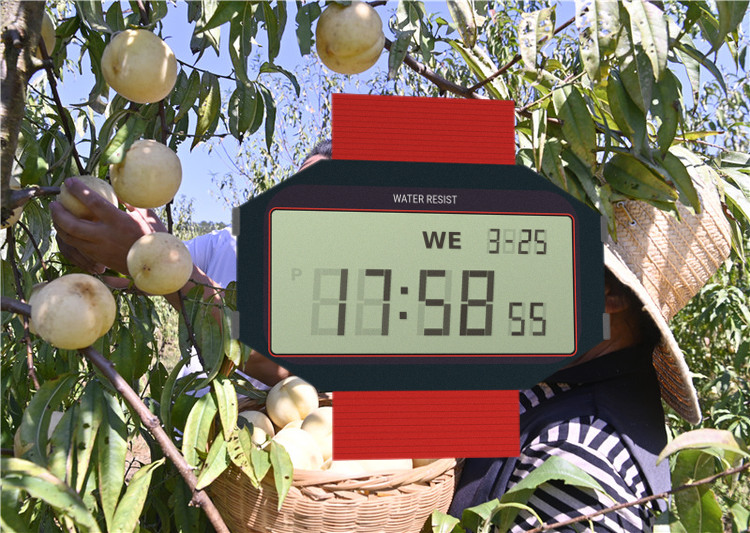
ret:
17:58:55
